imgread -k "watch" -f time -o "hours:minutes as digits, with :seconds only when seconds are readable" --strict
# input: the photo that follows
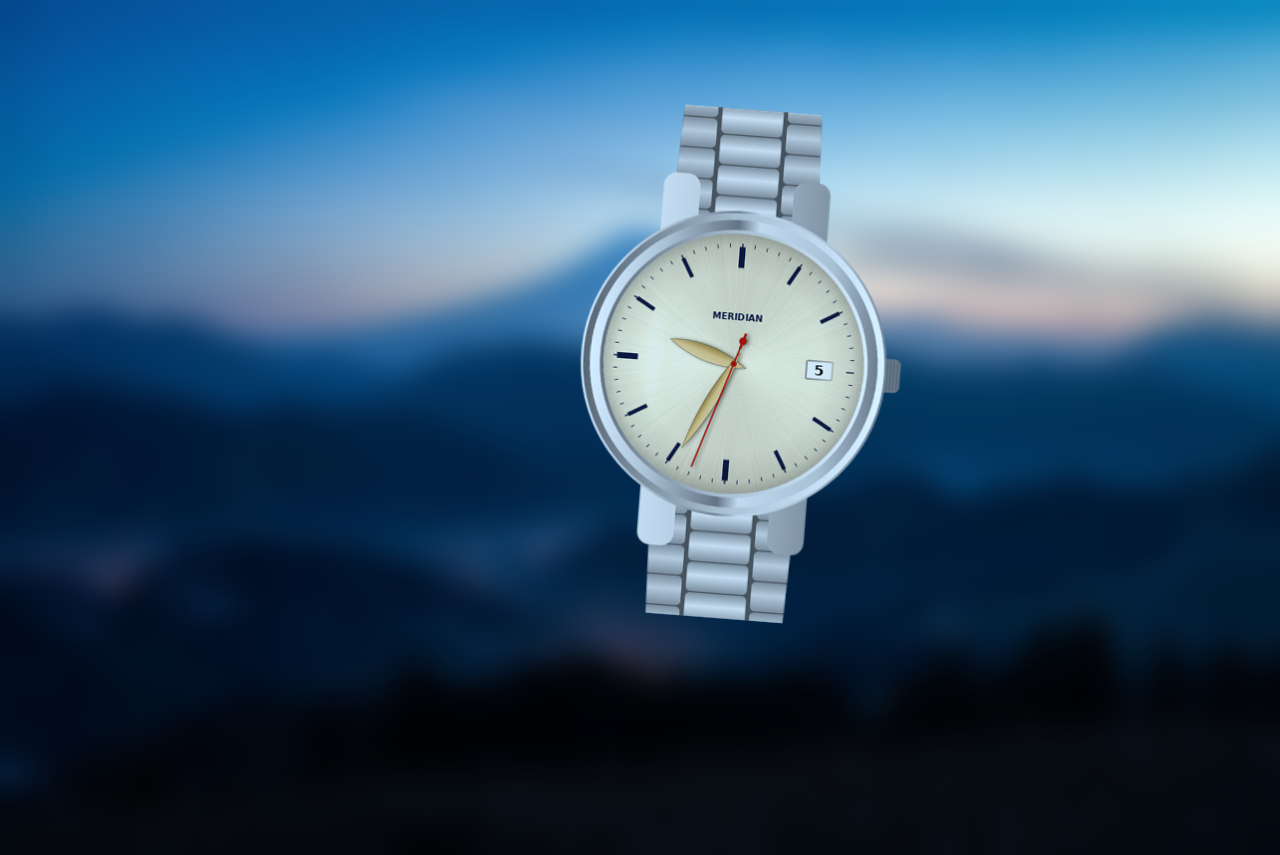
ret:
9:34:33
